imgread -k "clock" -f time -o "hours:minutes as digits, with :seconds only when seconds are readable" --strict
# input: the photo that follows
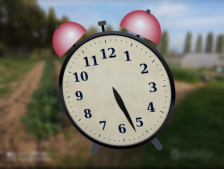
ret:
5:27
